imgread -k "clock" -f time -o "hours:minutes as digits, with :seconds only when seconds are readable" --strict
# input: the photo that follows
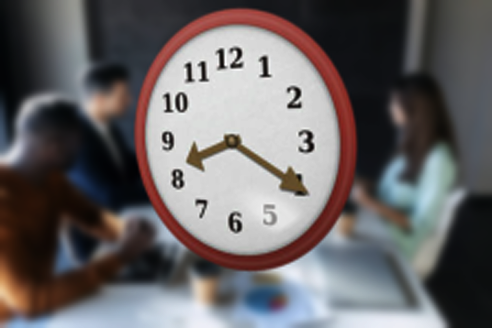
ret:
8:20
